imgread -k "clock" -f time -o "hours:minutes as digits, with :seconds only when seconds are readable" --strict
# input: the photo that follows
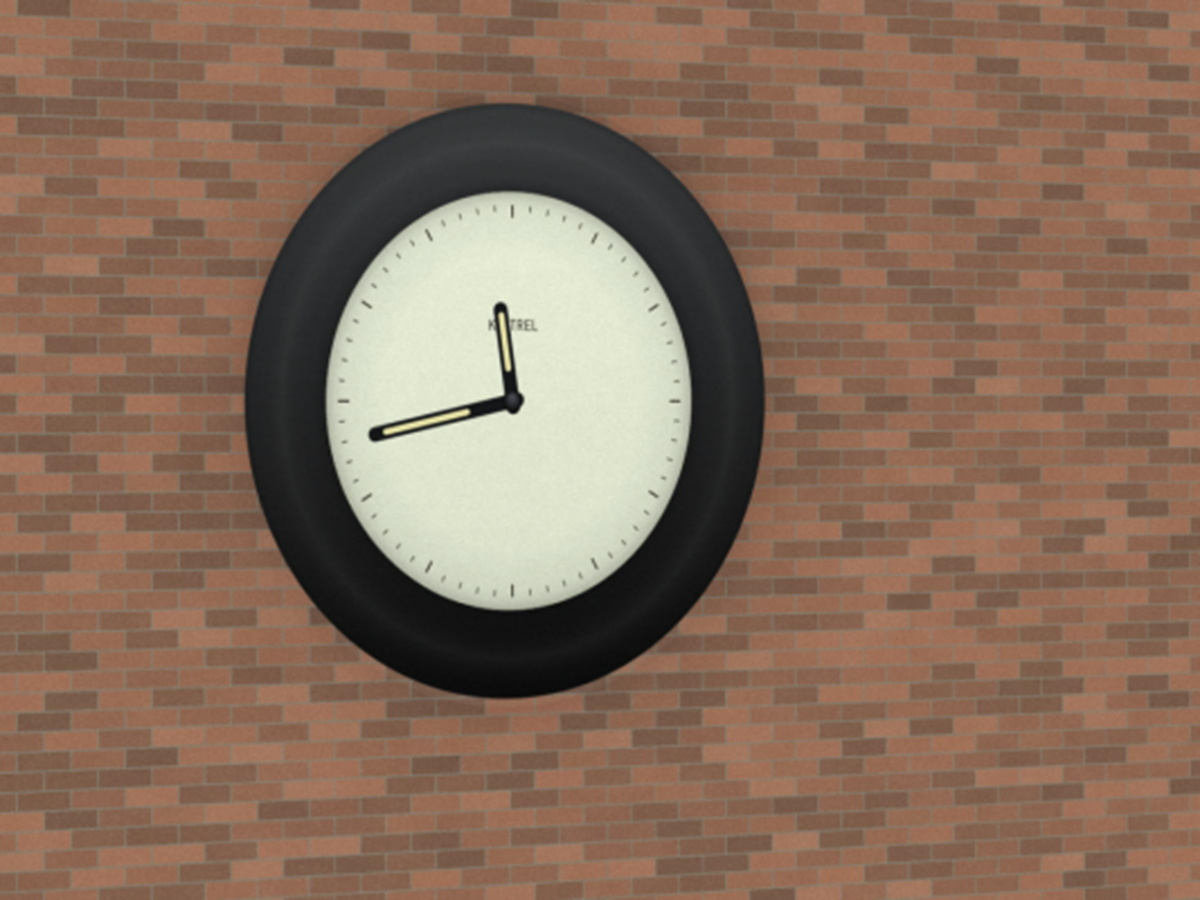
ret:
11:43
